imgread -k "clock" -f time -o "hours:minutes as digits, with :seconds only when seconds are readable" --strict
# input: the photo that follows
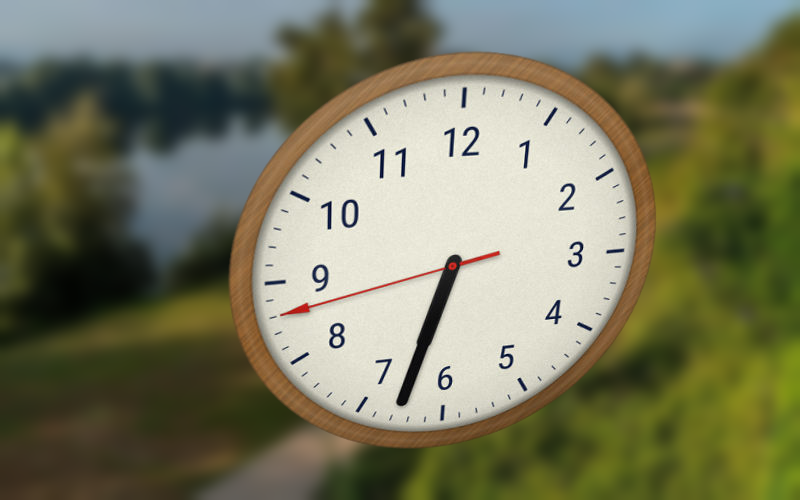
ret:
6:32:43
